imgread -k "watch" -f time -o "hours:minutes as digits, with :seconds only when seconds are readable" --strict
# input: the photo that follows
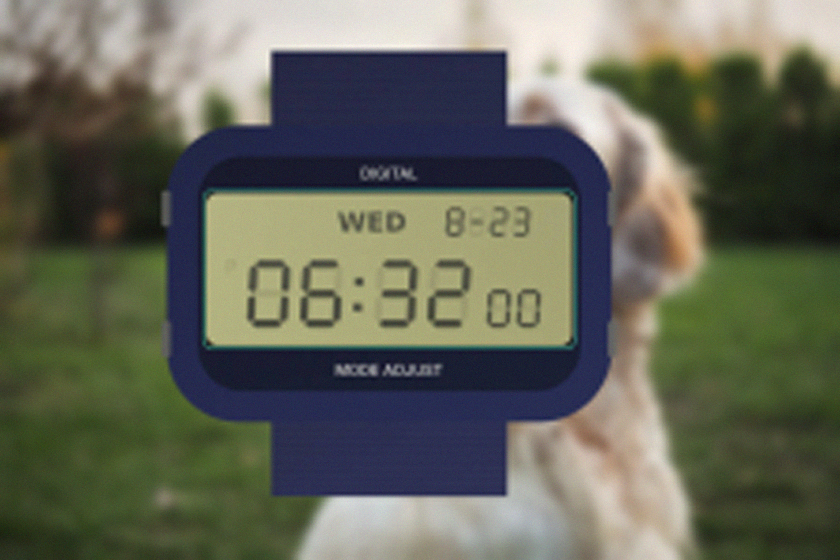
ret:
6:32:00
